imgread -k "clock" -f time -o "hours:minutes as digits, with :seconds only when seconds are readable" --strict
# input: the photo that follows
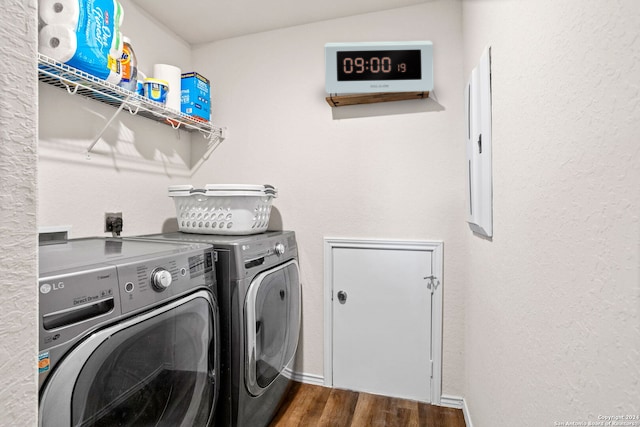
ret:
9:00
